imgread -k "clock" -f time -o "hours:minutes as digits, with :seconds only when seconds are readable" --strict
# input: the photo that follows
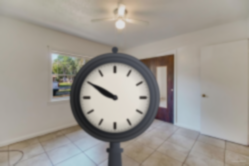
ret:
9:50
